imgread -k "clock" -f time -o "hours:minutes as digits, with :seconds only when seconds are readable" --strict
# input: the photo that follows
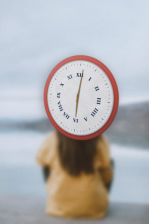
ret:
6:01
